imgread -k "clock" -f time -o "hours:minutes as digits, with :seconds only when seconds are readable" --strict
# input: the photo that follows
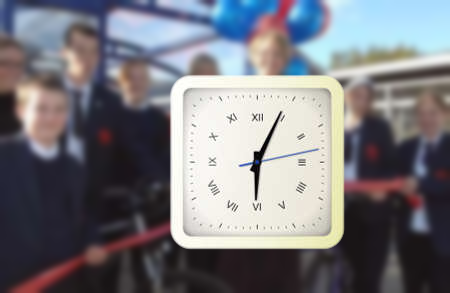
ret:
6:04:13
